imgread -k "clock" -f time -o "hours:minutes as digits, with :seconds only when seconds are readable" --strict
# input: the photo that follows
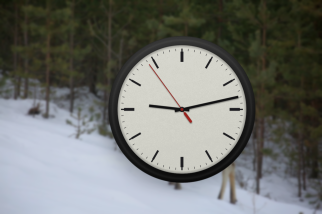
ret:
9:12:54
